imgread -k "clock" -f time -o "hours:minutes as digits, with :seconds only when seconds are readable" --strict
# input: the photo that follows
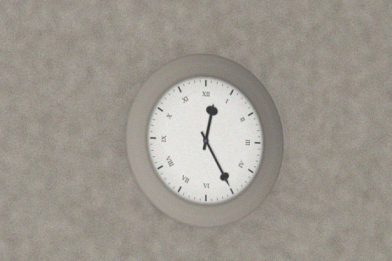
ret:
12:25
